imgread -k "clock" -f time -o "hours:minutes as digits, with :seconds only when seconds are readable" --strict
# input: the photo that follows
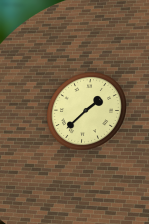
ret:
1:37
